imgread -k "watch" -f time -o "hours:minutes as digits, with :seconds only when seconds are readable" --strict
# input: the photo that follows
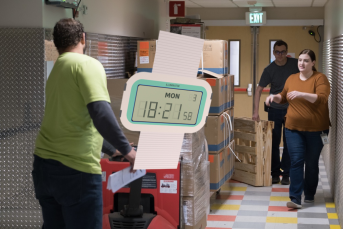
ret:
18:21:58
